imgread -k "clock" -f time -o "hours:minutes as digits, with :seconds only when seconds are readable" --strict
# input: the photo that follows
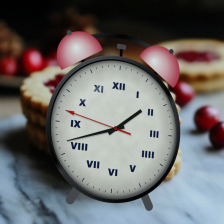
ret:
1:41:47
